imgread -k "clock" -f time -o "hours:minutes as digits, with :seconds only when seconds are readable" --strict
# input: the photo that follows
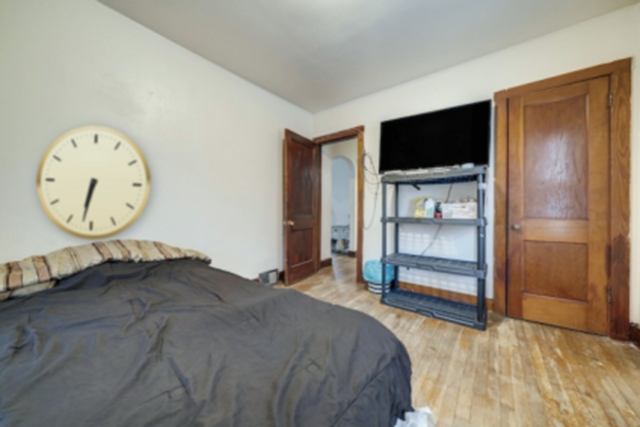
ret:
6:32
